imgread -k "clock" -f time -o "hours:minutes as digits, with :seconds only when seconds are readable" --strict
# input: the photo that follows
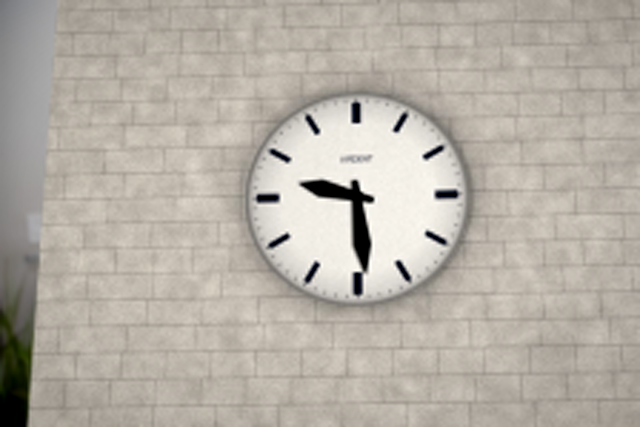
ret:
9:29
